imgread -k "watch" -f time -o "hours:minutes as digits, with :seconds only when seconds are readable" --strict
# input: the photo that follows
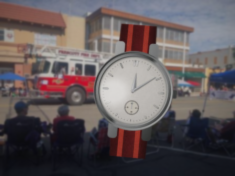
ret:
12:09
